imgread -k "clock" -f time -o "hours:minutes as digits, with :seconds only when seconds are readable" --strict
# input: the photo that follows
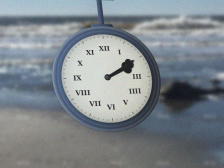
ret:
2:10
